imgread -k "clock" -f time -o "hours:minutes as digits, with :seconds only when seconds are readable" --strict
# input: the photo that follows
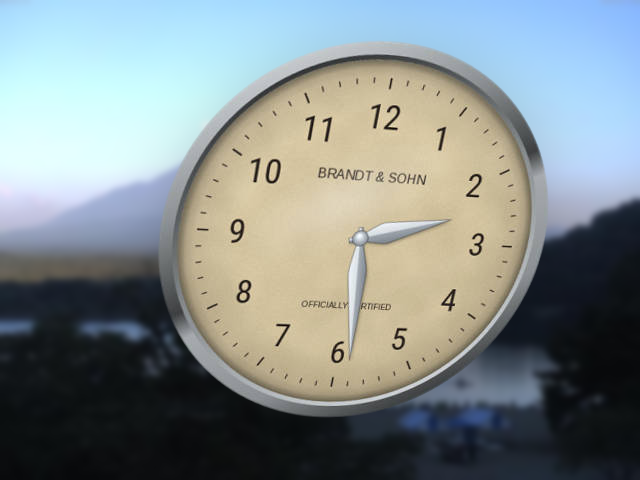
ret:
2:29
